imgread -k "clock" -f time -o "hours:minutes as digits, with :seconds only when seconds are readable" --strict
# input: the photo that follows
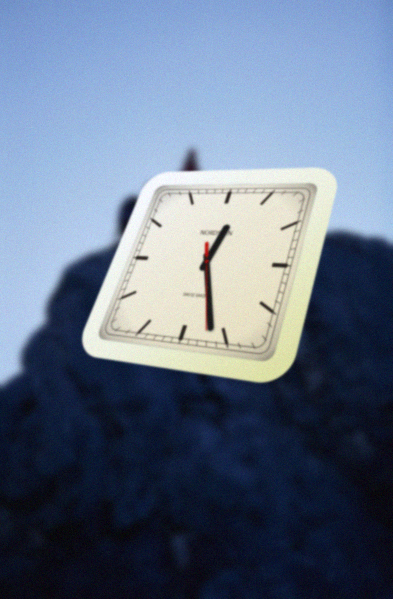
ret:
12:26:27
